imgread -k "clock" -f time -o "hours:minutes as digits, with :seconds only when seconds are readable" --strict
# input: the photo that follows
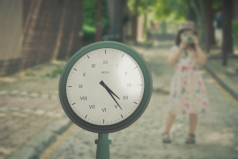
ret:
4:24
